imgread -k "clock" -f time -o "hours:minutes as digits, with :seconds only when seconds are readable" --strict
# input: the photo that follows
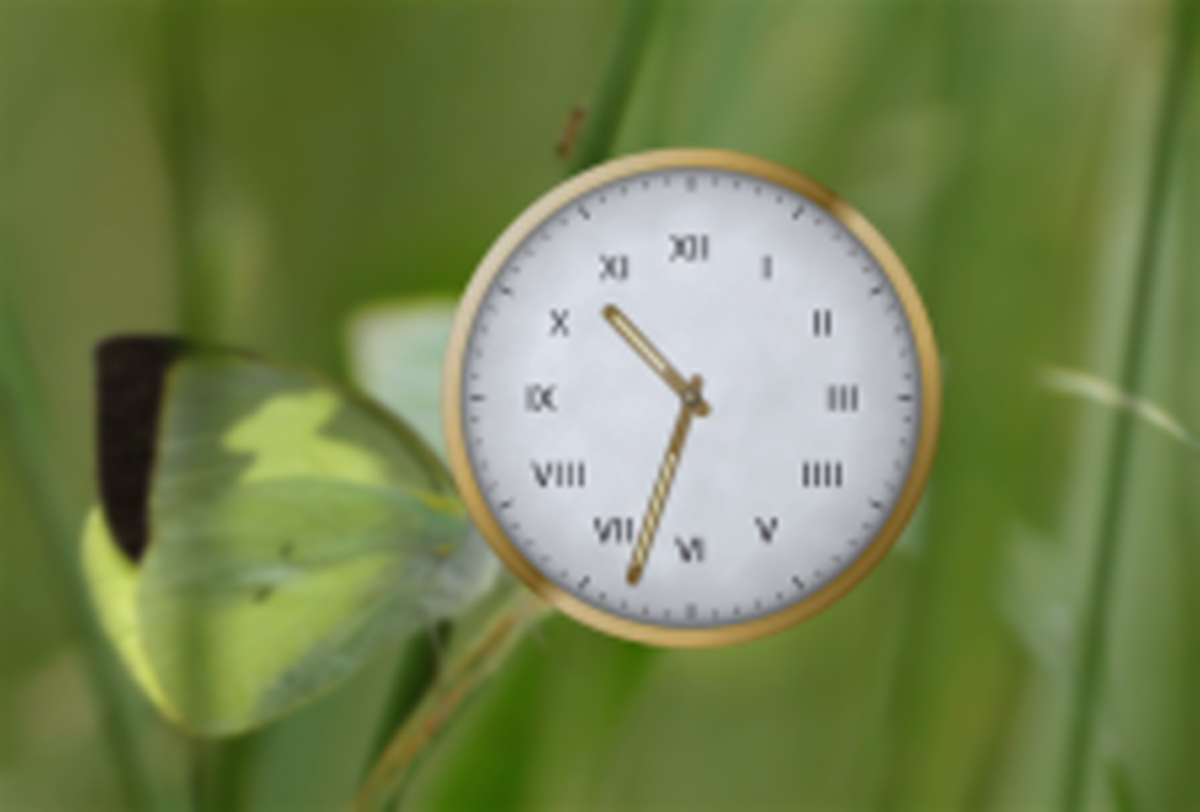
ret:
10:33
